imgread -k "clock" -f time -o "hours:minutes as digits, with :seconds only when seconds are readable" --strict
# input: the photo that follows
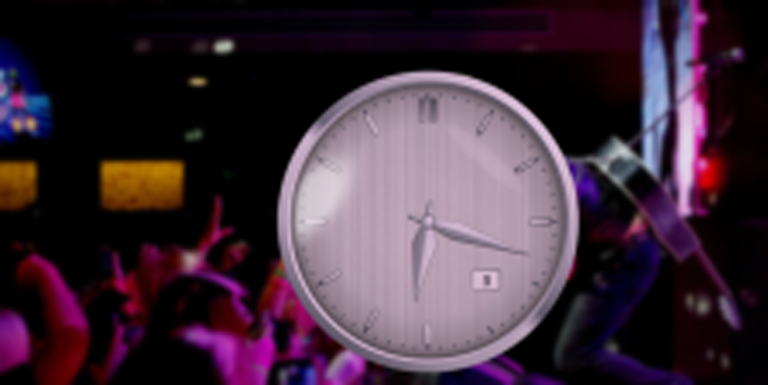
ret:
6:18
